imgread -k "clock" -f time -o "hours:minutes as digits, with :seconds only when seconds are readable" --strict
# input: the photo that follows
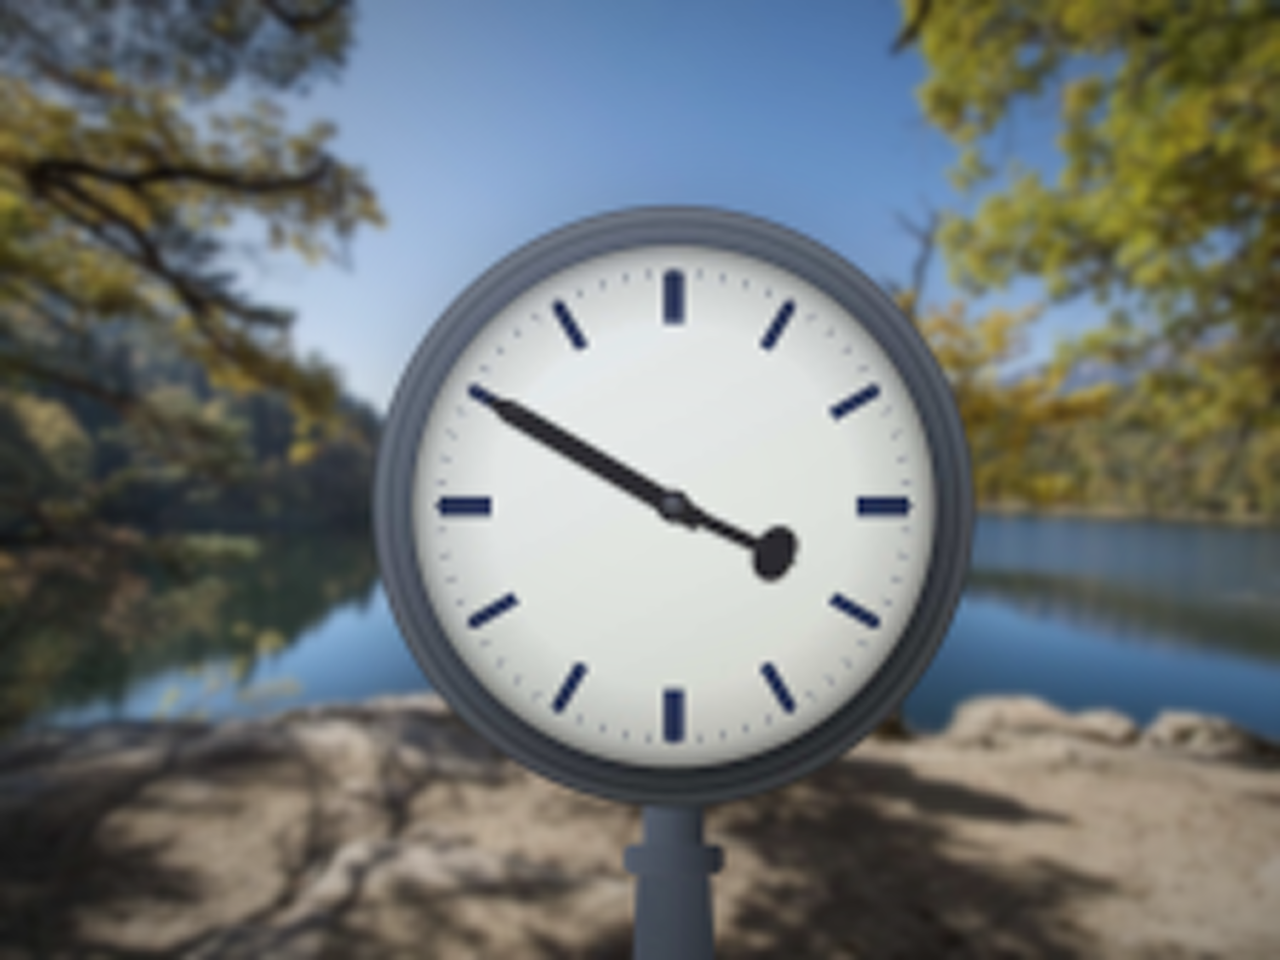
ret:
3:50
